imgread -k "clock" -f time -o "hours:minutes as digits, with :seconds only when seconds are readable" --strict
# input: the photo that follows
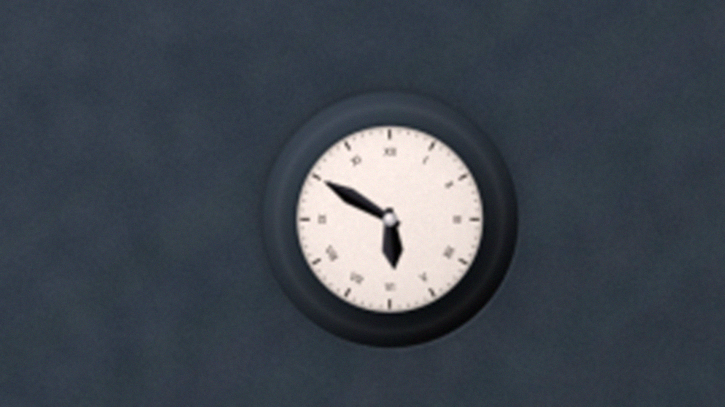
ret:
5:50
